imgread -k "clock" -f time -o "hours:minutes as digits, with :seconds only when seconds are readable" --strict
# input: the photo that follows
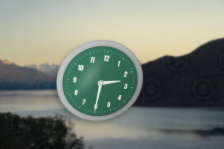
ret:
2:30
